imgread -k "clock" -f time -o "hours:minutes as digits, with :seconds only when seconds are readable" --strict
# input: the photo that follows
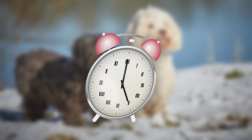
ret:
5:00
